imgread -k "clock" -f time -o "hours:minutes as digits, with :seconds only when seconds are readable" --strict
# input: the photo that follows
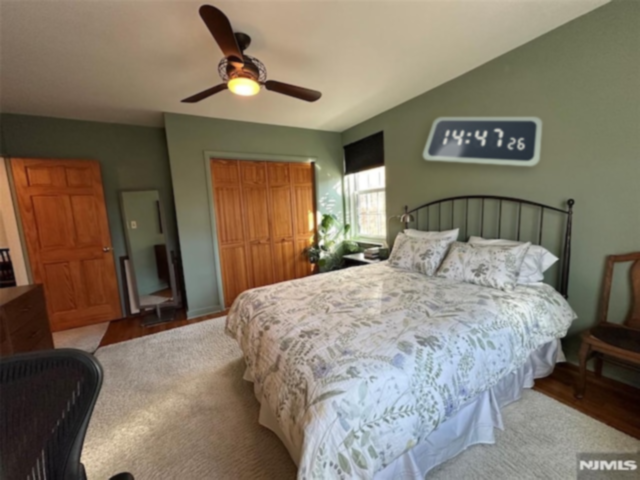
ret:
14:47:26
